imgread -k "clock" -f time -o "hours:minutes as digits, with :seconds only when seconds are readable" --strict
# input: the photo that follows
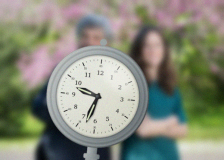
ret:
9:33
